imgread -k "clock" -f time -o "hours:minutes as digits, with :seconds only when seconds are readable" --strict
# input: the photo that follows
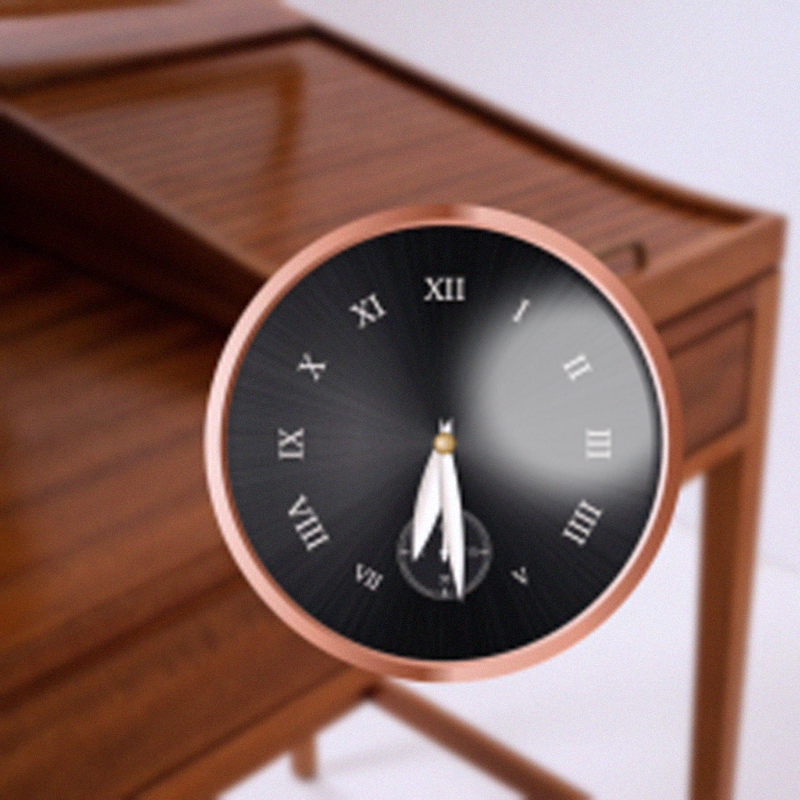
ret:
6:29
